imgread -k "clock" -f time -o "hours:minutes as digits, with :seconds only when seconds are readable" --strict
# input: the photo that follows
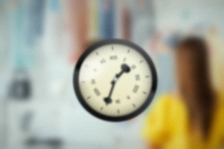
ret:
1:34
